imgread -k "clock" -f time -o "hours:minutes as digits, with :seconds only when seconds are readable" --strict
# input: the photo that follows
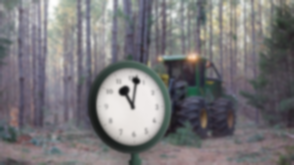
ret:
11:02
